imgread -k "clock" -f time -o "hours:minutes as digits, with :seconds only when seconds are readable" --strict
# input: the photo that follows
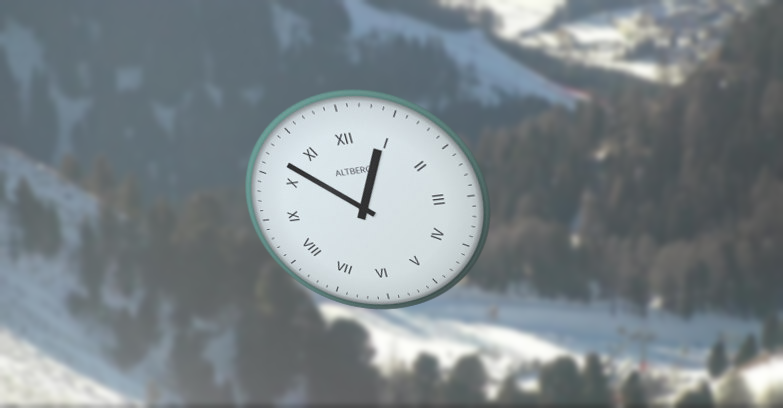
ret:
12:52
